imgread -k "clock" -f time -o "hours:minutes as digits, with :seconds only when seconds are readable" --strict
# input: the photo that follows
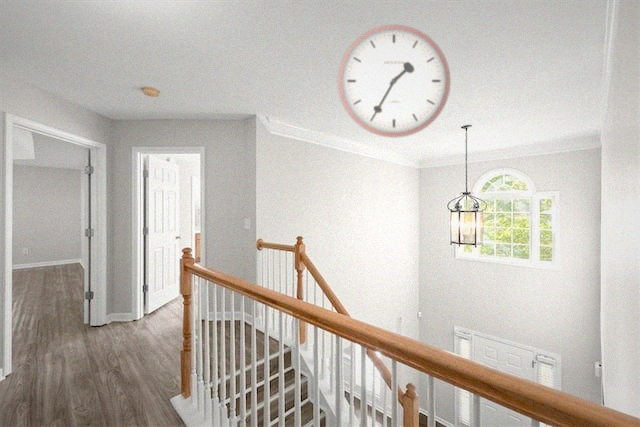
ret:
1:35
